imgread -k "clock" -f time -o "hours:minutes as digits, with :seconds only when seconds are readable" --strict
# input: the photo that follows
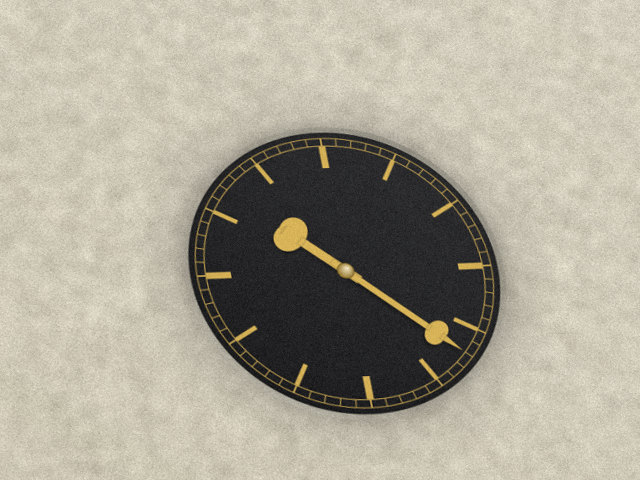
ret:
10:22
